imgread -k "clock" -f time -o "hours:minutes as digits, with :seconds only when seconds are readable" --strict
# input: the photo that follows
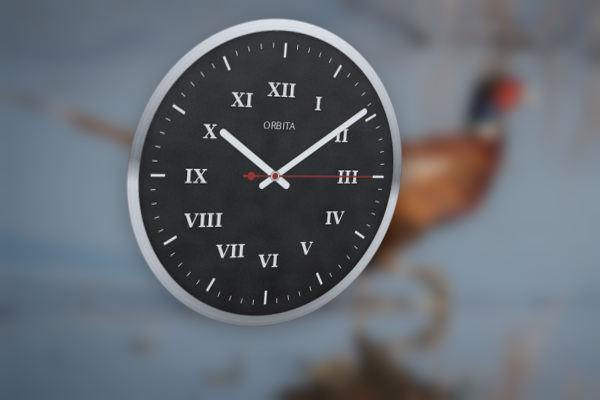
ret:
10:09:15
